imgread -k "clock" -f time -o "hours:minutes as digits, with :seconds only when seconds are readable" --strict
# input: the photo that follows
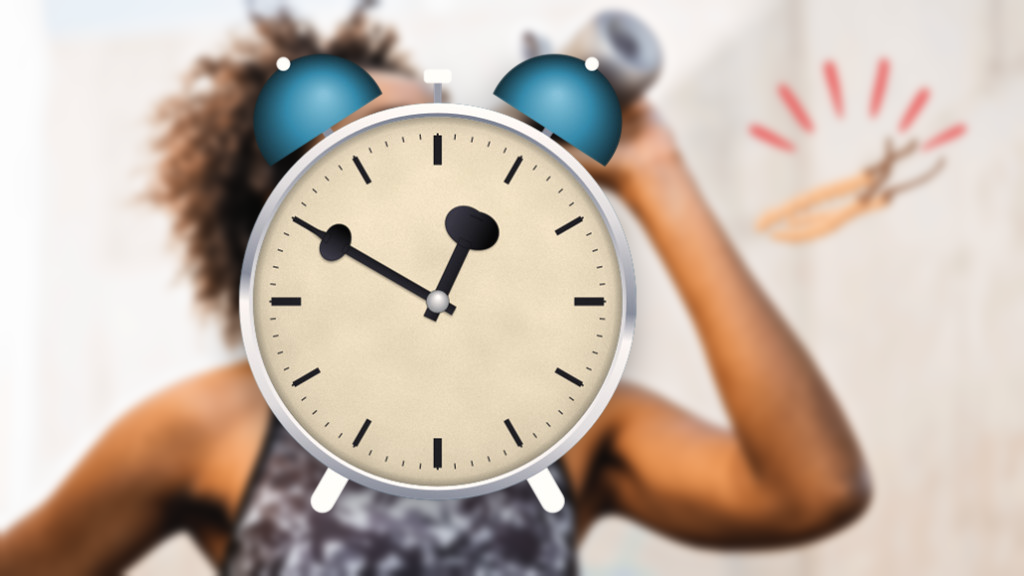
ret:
12:50
